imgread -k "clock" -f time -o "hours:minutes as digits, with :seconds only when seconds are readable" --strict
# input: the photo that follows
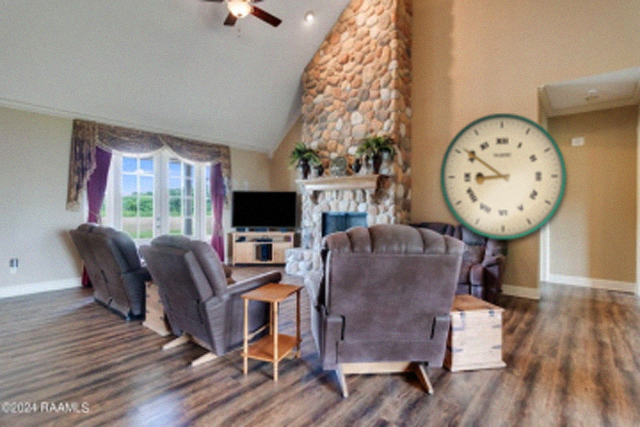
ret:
8:51
